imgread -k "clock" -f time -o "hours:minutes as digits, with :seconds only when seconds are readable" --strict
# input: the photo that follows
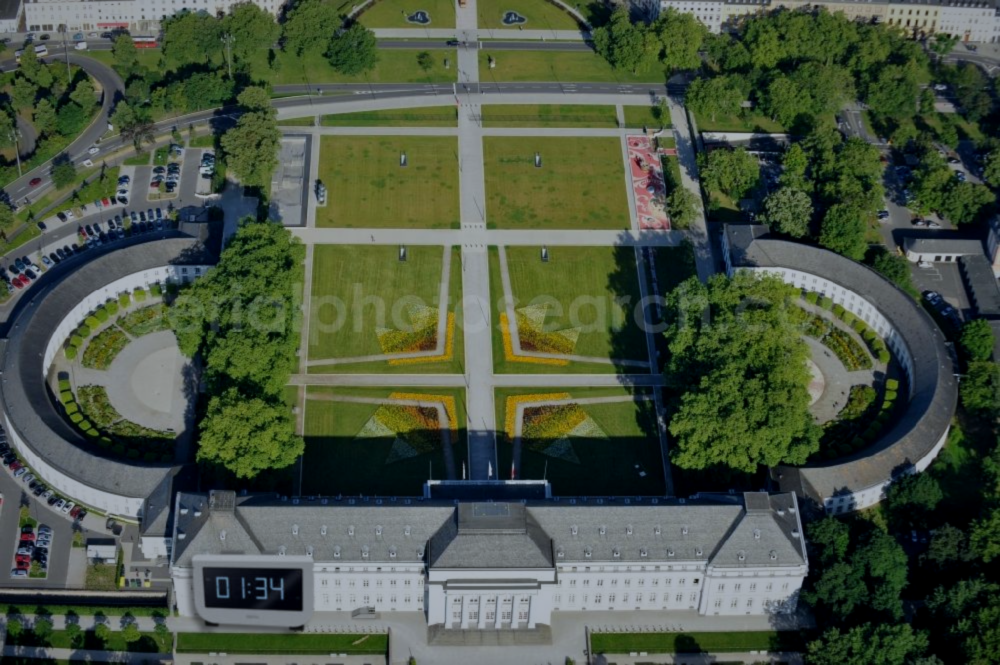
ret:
1:34
